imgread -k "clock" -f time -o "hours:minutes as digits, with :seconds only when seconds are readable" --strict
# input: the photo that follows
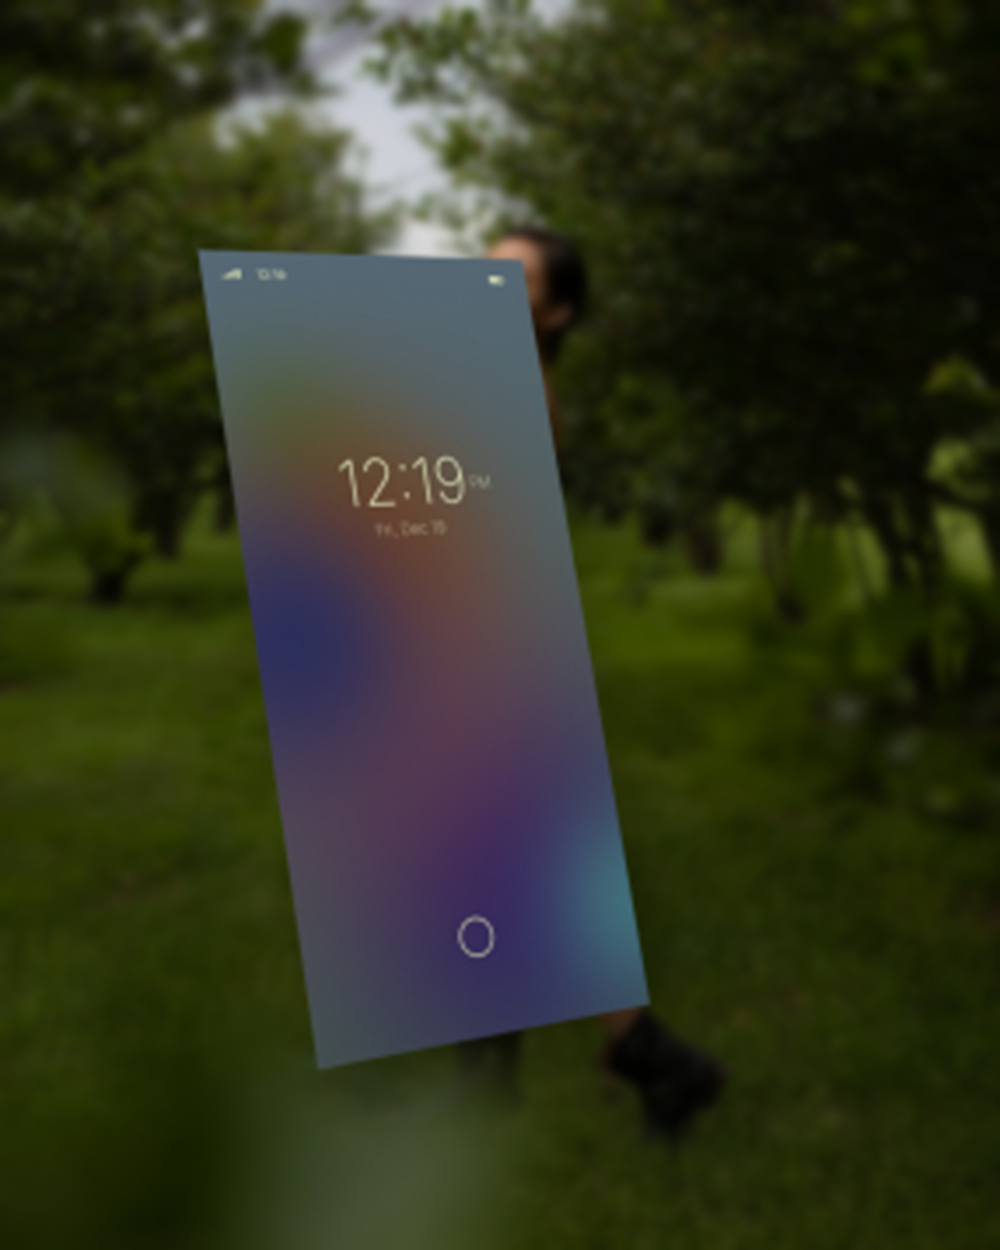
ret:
12:19
